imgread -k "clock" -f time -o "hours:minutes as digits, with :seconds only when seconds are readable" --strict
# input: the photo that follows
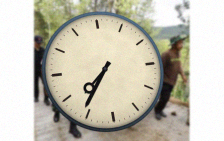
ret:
7:36
